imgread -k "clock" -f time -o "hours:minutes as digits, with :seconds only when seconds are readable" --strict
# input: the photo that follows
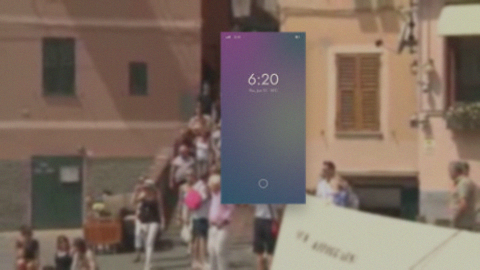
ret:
6:20
